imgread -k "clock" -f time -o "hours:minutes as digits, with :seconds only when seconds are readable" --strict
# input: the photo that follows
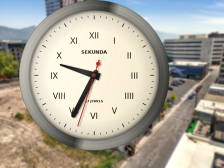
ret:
9:34:33
